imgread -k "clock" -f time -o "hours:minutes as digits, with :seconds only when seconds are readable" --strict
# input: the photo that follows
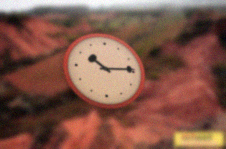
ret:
10:14
